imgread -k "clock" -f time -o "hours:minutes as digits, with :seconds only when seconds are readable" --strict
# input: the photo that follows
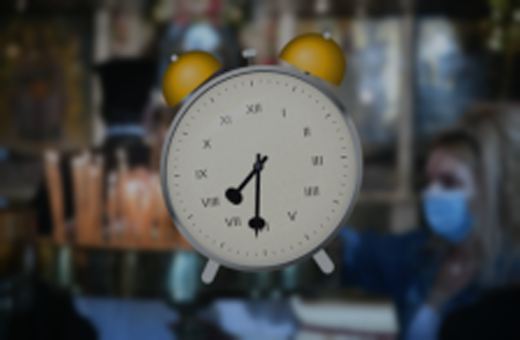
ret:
7:31
